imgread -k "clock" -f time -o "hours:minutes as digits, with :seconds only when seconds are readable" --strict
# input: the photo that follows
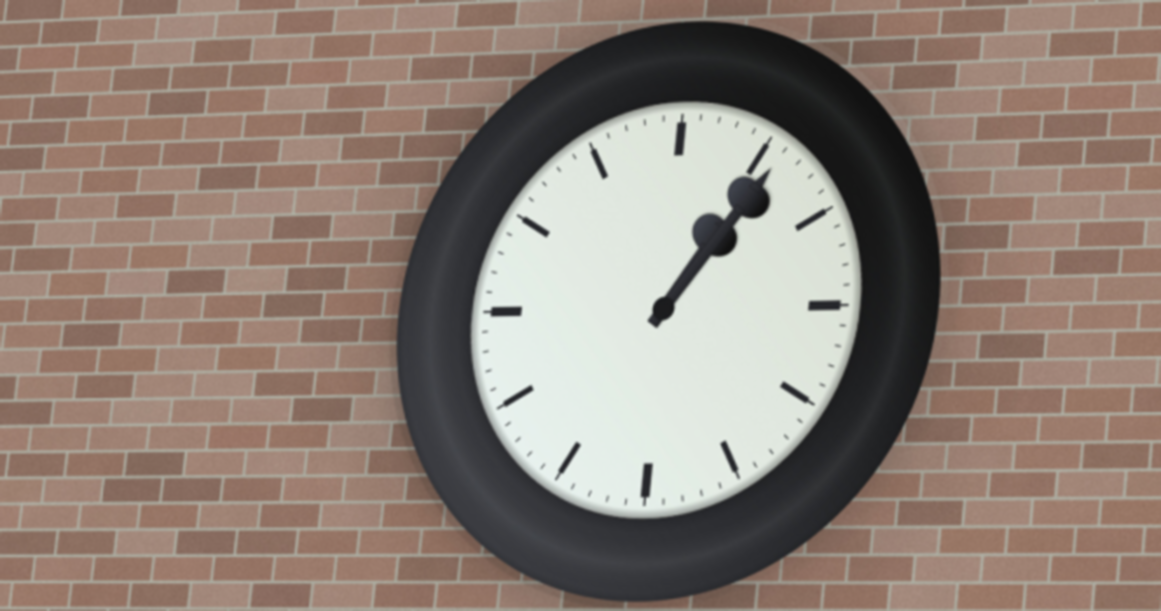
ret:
1:06
